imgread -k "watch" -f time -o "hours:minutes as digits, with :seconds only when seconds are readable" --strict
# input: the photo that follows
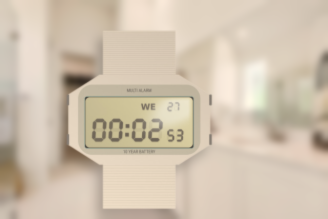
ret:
0:02:53
